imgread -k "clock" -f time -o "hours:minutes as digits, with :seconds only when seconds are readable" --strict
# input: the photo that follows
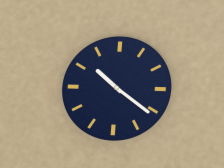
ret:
10:21
